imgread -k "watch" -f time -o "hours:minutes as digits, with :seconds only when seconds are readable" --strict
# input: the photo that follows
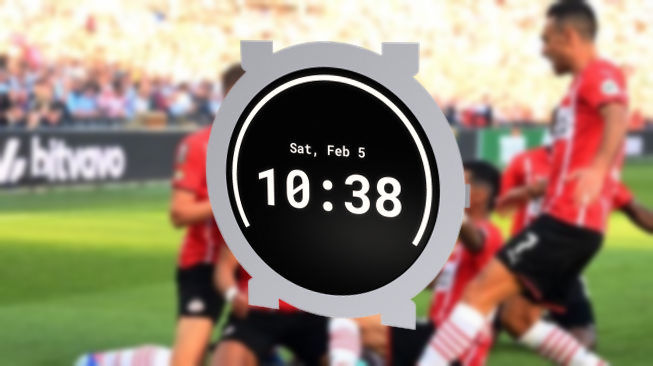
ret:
10:38
